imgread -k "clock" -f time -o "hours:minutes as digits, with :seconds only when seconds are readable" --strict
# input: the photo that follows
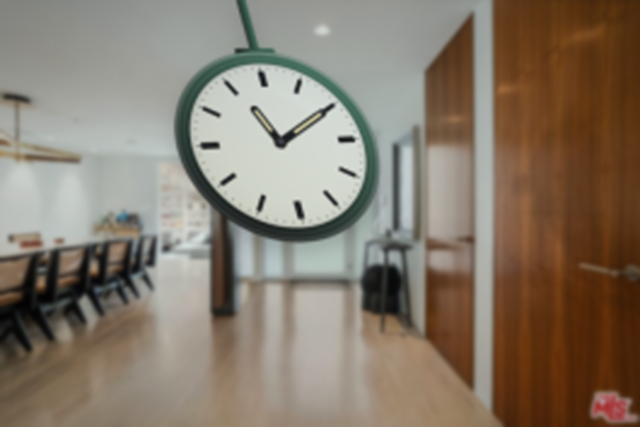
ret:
11:10
